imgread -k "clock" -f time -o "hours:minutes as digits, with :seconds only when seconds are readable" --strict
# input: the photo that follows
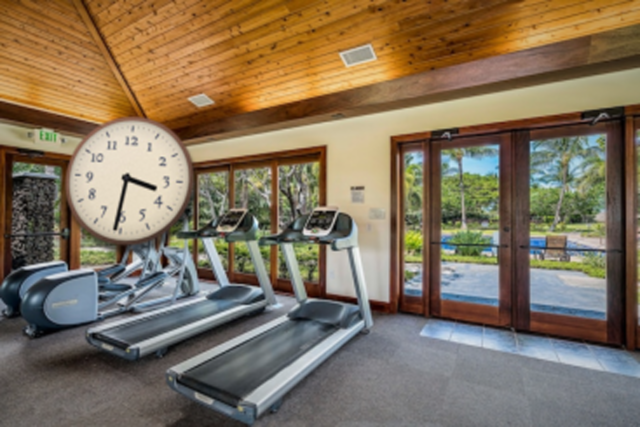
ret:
3:31
